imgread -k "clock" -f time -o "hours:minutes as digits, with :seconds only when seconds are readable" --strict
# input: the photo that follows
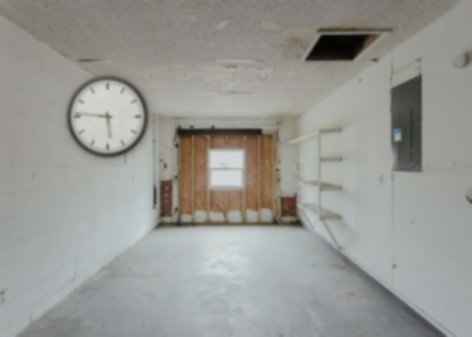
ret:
5:46
